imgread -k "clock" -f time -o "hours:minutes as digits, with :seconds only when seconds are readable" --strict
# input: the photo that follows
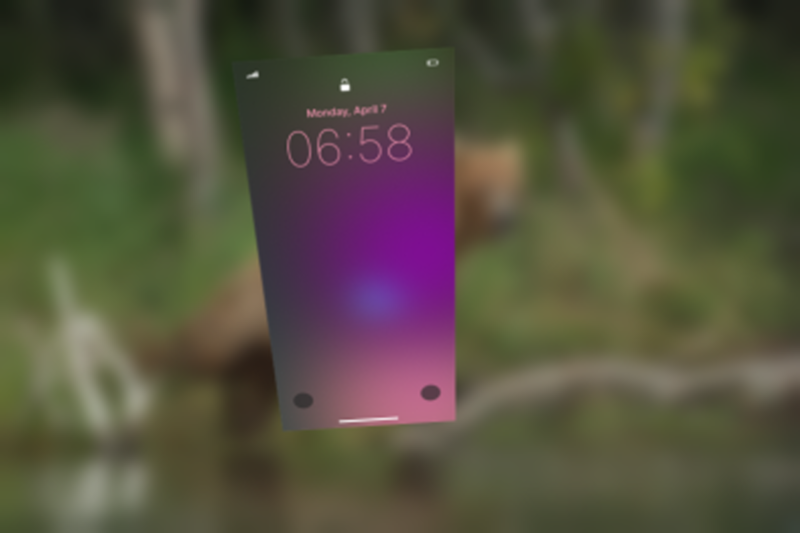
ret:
6:58
